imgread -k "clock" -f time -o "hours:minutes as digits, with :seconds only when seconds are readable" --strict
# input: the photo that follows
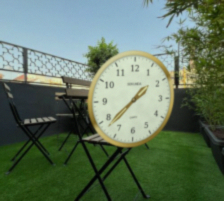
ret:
1:38
